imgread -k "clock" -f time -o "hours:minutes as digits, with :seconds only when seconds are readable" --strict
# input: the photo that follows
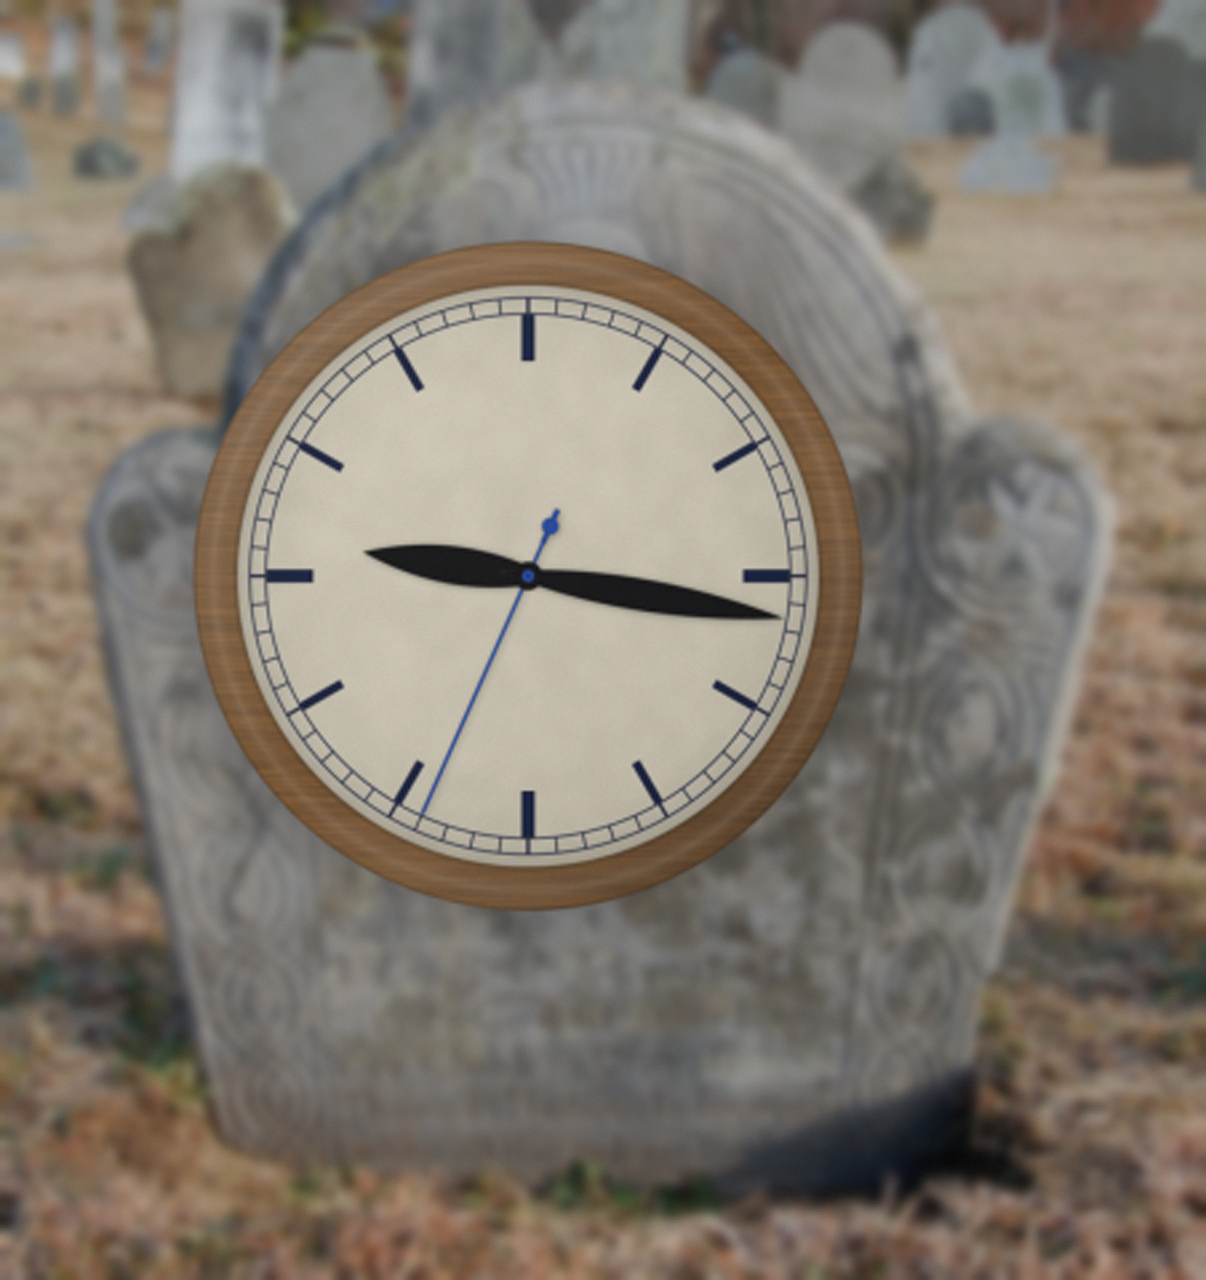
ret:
9:16:34
